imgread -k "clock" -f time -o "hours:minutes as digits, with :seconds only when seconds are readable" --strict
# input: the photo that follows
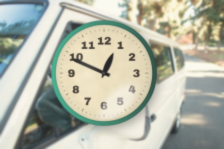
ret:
12:49
